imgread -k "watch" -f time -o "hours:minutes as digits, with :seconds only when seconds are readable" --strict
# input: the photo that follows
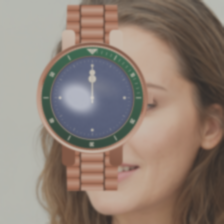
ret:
12:00
